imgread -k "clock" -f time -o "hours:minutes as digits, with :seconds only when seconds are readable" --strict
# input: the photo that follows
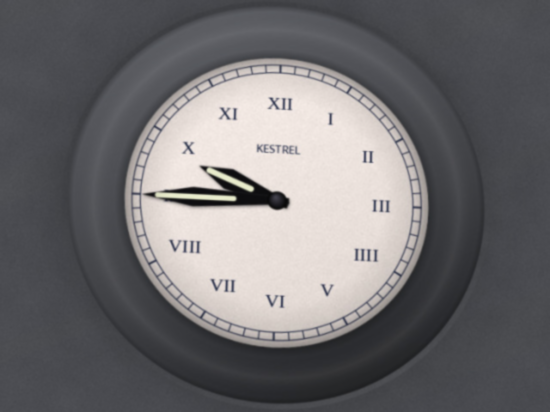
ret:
9:45
